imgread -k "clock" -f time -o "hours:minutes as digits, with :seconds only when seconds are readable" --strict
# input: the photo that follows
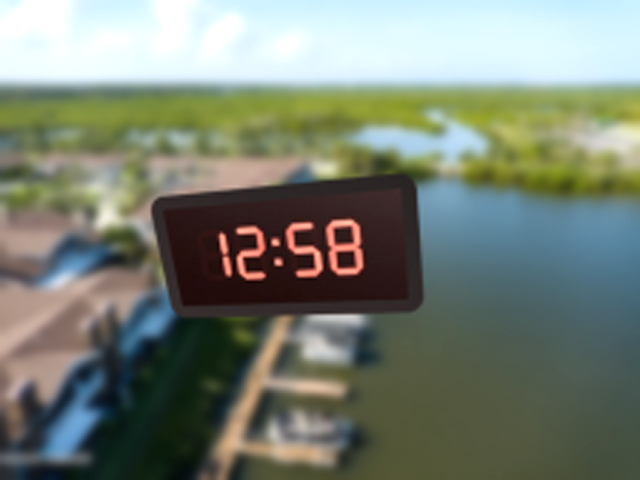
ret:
12:58
